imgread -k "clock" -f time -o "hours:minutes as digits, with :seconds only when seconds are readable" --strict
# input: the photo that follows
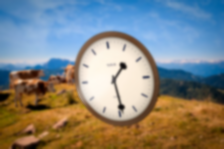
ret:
1:29
